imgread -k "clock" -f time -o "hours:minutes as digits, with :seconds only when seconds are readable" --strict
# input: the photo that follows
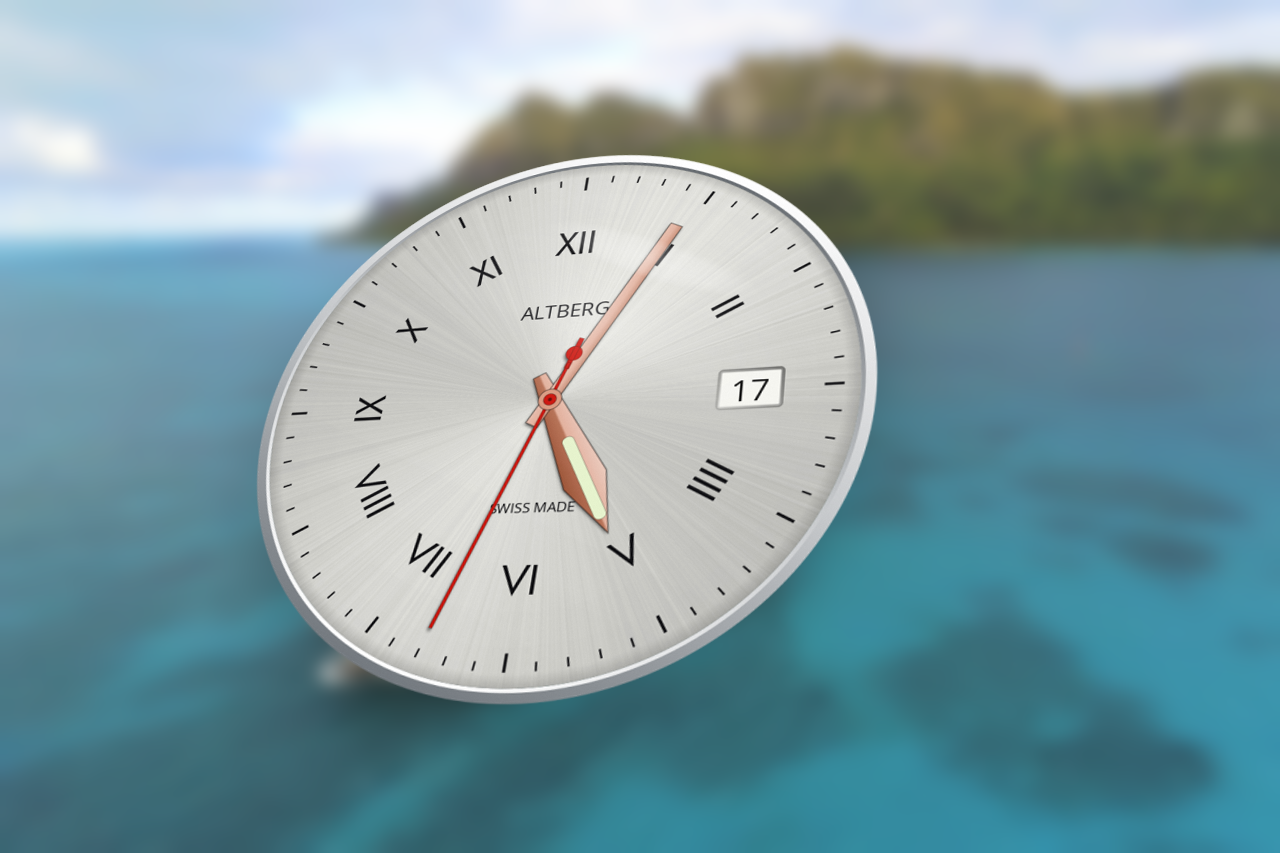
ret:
5:04:33
